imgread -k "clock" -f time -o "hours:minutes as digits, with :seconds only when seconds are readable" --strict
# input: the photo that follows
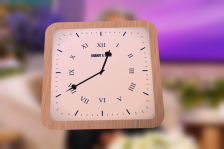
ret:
12:40
